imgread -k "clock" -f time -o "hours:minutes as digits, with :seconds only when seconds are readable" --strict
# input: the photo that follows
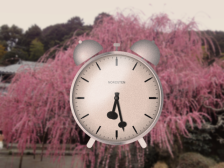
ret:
6:28
